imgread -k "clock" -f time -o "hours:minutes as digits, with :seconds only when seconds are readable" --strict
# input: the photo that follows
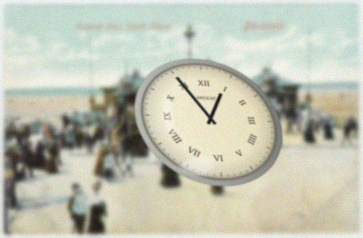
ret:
12:55
